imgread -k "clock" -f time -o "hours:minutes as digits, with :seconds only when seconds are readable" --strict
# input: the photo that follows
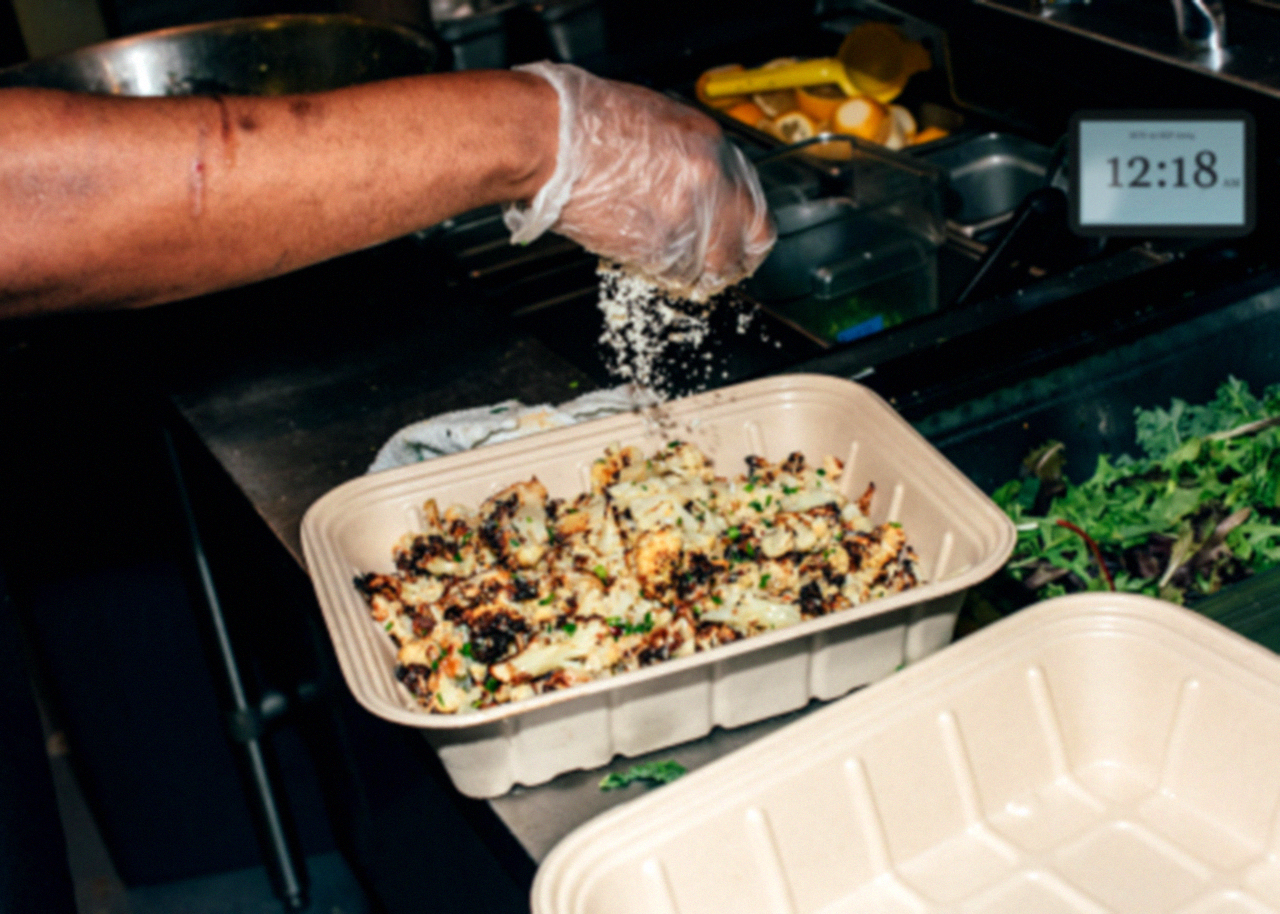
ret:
12:18
